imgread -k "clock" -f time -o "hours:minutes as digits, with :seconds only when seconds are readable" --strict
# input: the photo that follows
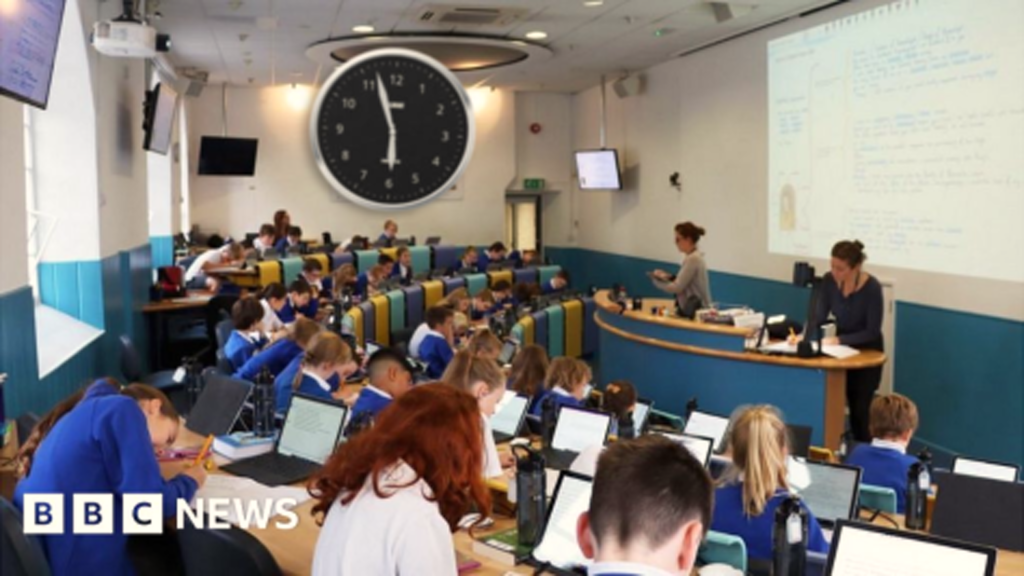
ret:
5:57
